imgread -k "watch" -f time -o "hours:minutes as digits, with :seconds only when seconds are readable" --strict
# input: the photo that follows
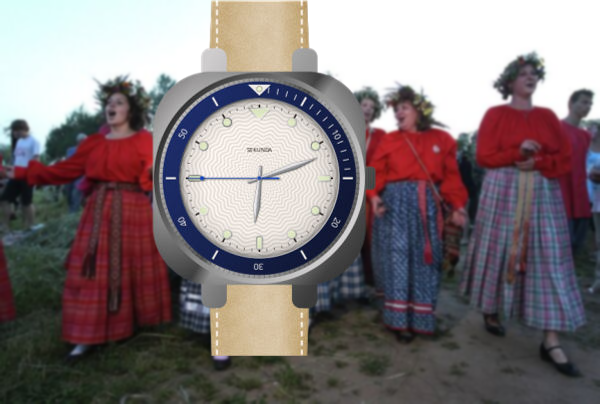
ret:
6:11:45
